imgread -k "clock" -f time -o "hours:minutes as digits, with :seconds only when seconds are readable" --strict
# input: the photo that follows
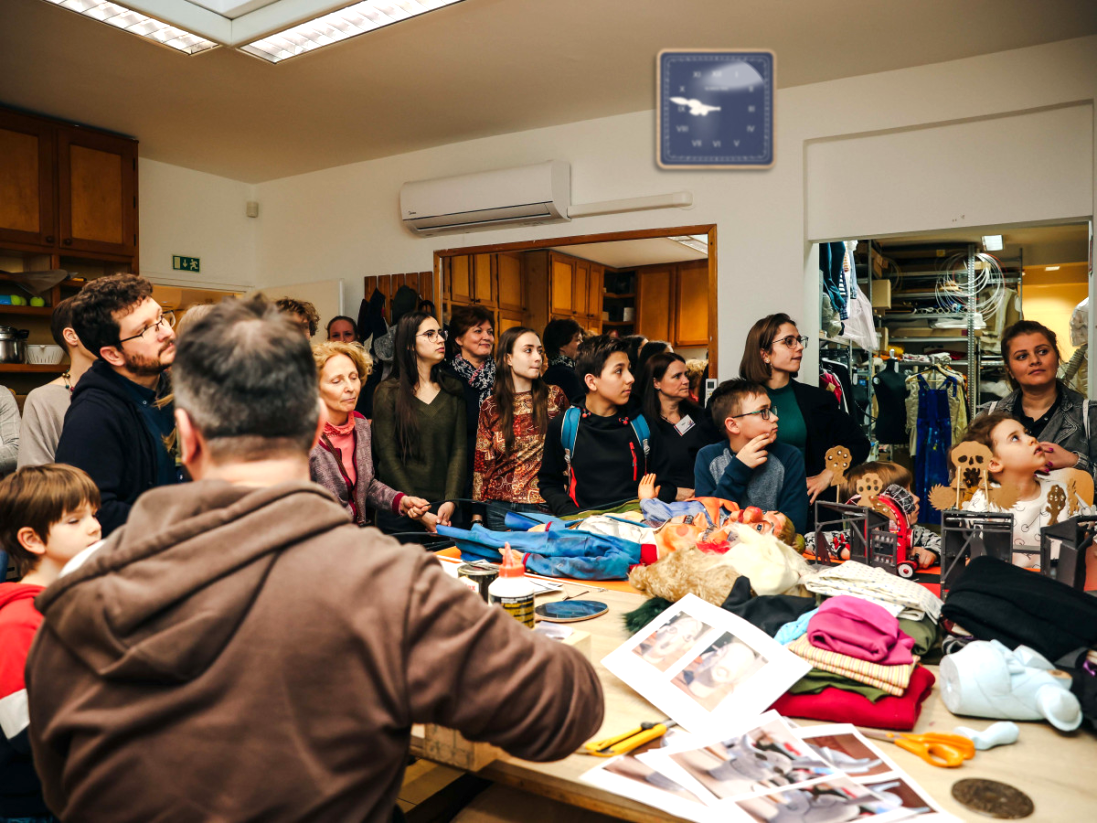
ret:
8:47
